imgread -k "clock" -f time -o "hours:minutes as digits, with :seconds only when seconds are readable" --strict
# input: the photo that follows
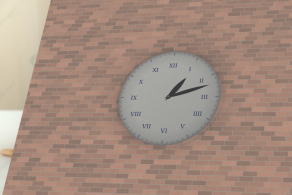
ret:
1:12
